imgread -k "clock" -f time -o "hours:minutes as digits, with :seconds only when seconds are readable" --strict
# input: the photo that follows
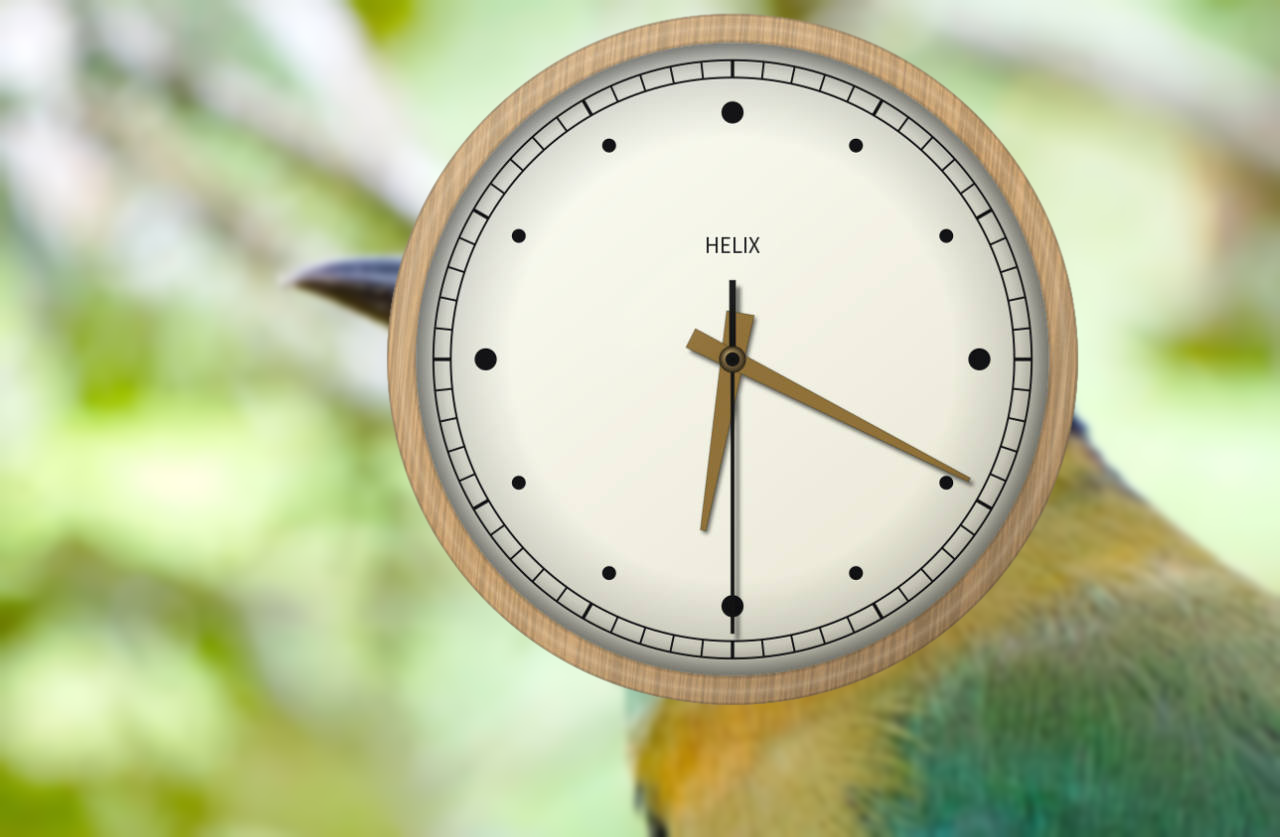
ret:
6:19:30
